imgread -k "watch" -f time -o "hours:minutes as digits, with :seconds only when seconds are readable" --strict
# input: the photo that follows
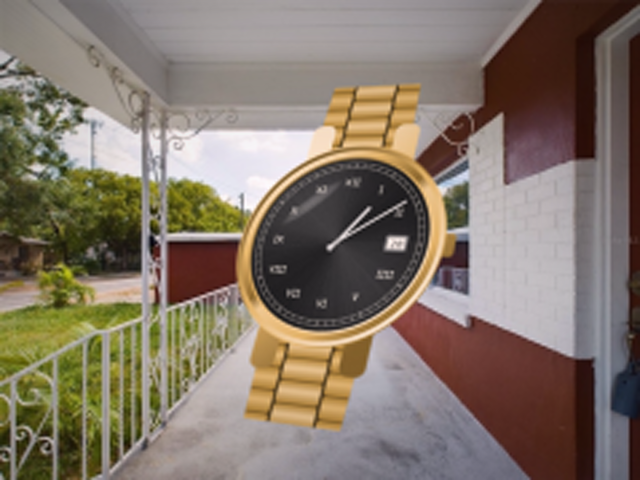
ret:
1:09
